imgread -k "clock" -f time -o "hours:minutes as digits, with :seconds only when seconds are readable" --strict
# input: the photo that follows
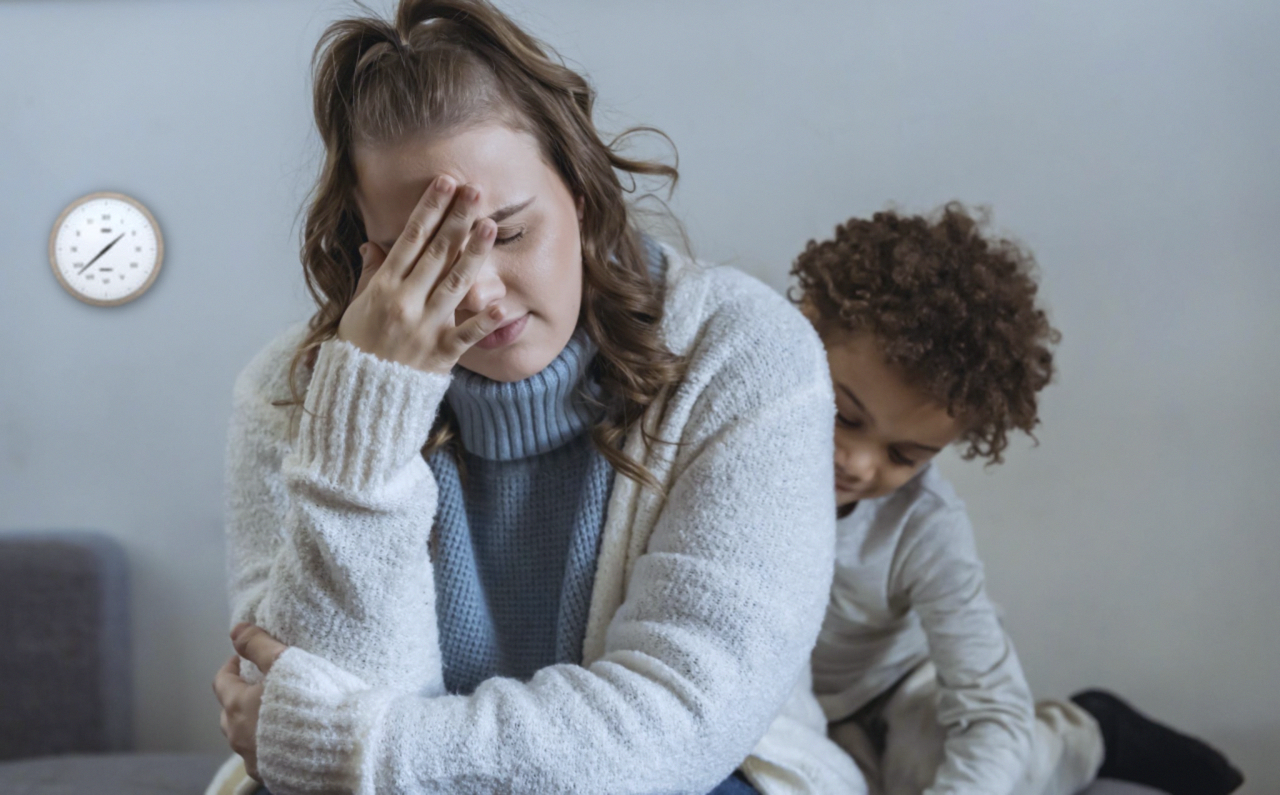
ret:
1:38
